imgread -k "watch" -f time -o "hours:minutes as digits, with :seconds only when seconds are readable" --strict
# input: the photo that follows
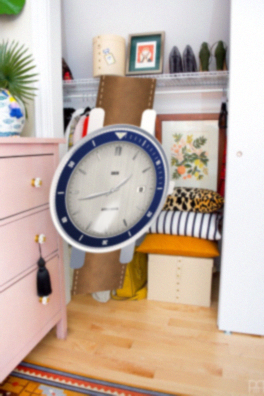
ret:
1:43
